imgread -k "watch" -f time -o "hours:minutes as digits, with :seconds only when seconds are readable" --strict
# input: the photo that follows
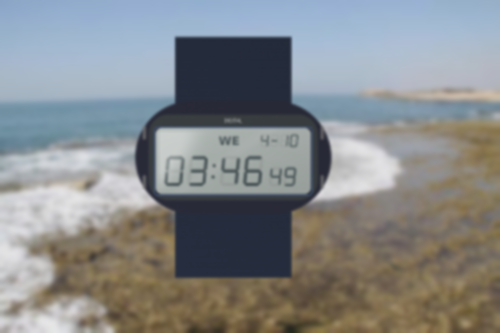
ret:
3:46:49
